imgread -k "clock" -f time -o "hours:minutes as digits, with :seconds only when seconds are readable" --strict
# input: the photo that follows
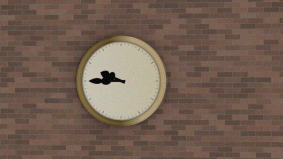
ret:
9:45
